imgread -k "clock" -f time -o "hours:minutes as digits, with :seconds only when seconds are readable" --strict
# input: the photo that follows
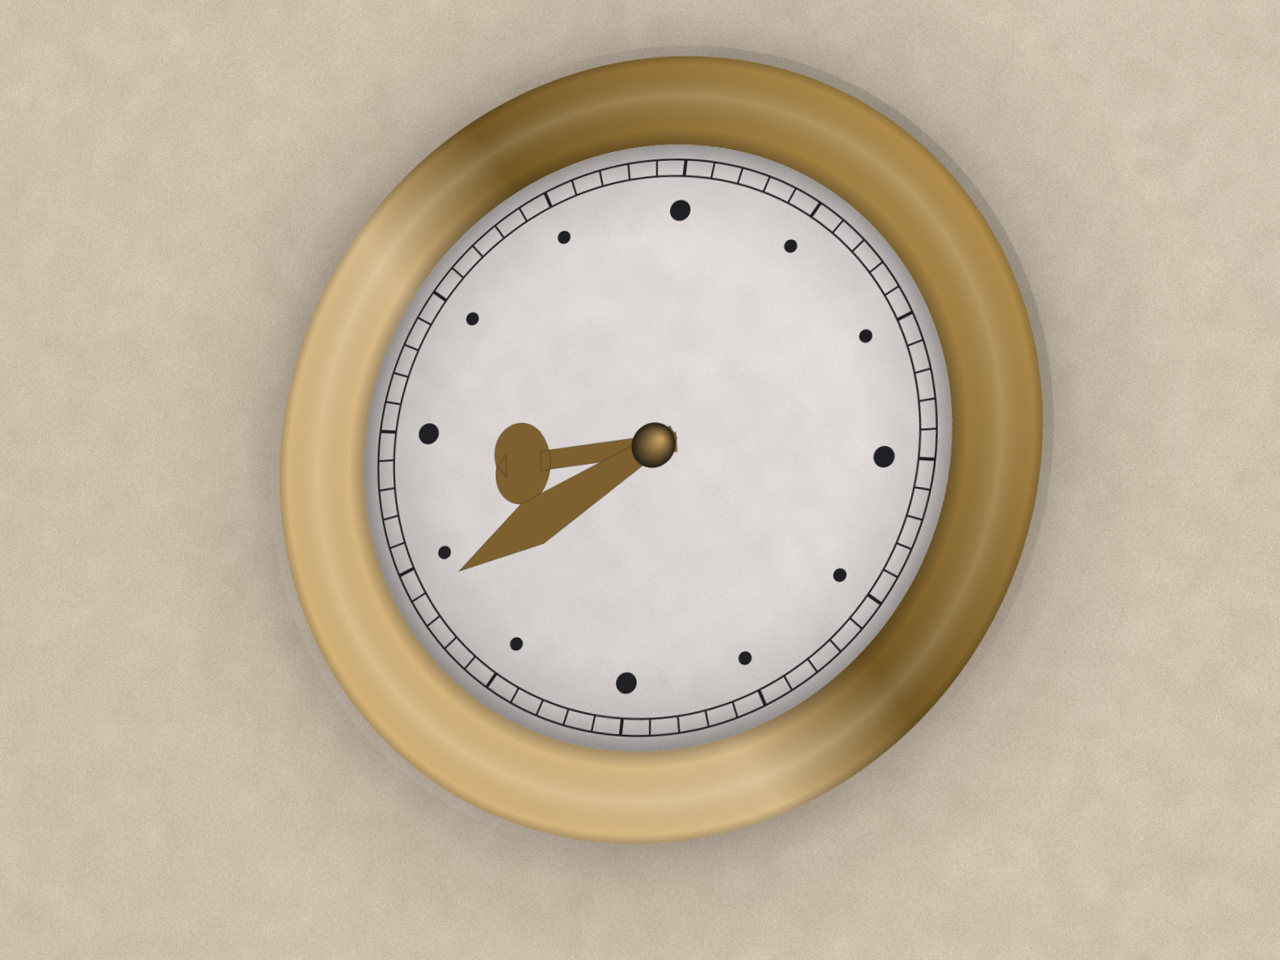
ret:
8:39
